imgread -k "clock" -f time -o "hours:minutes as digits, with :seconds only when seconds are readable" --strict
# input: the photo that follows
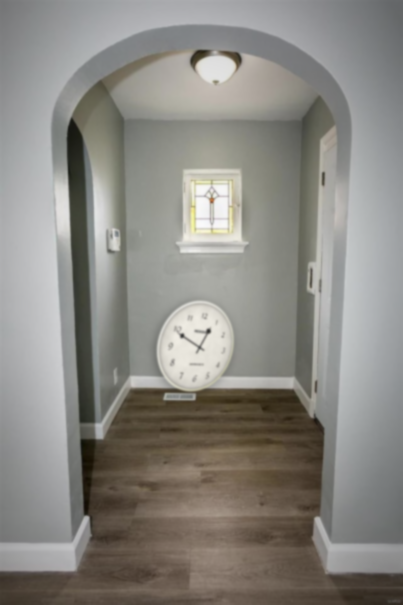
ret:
12:49
